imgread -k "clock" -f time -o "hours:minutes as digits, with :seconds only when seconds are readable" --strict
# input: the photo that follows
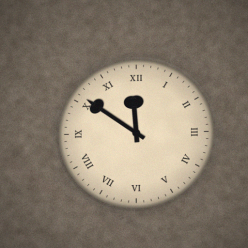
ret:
11:51
